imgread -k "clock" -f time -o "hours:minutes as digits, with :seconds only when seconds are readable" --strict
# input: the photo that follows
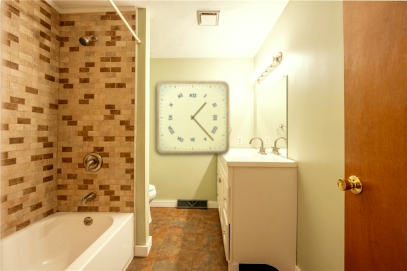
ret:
1:23
